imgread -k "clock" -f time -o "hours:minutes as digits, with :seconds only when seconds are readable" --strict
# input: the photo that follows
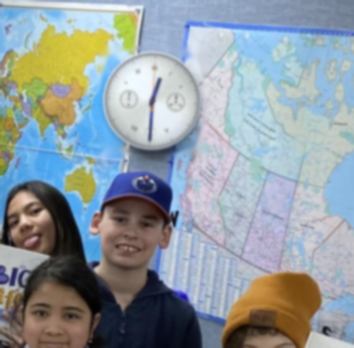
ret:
12:30
